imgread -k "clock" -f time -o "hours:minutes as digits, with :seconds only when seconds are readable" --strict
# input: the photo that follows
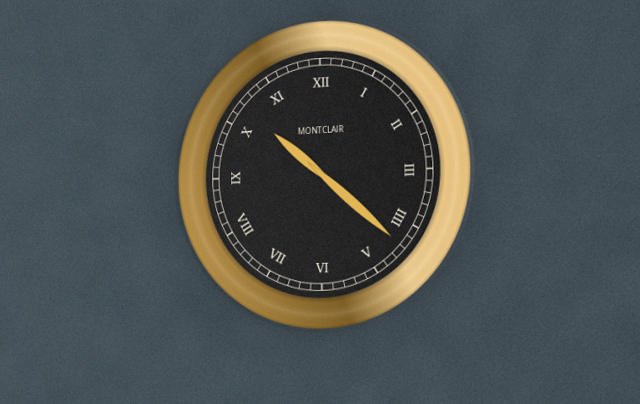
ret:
10:22
